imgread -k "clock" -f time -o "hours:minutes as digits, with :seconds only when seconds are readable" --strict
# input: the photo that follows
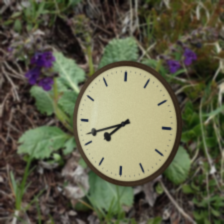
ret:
7:42
